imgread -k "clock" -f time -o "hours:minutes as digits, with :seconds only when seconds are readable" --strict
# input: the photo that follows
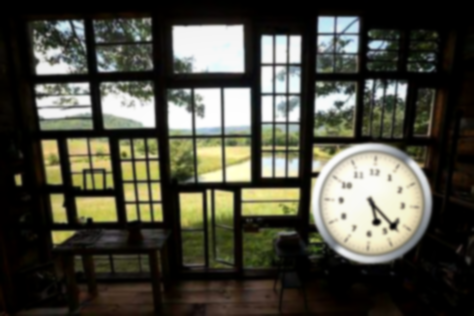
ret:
5:22
